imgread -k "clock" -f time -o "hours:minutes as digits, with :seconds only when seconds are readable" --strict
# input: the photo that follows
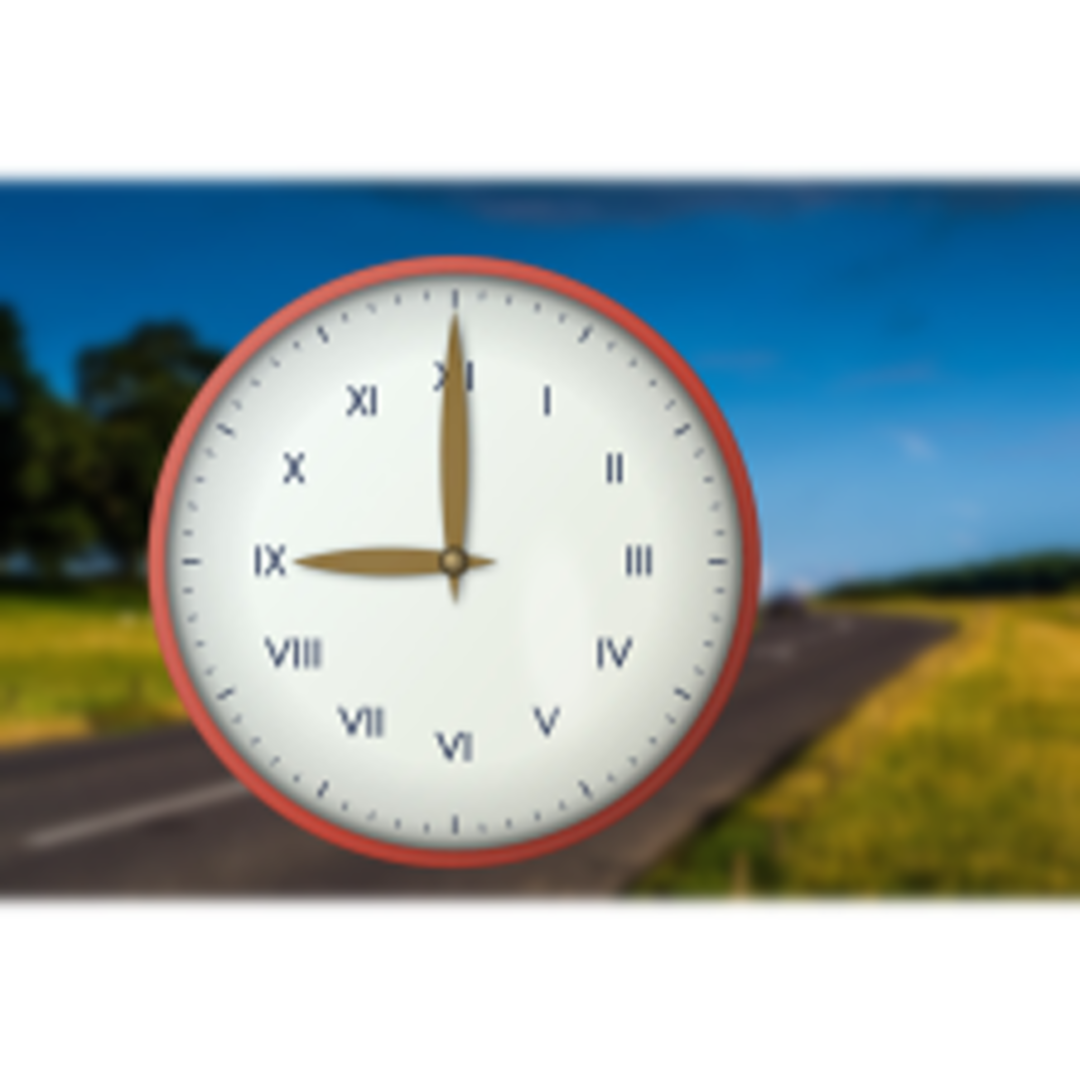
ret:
9:00
